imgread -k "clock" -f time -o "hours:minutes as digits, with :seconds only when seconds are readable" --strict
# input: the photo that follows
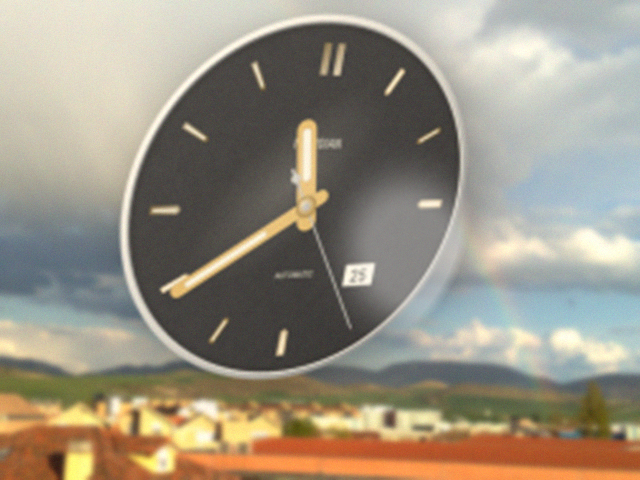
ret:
11:39:25
